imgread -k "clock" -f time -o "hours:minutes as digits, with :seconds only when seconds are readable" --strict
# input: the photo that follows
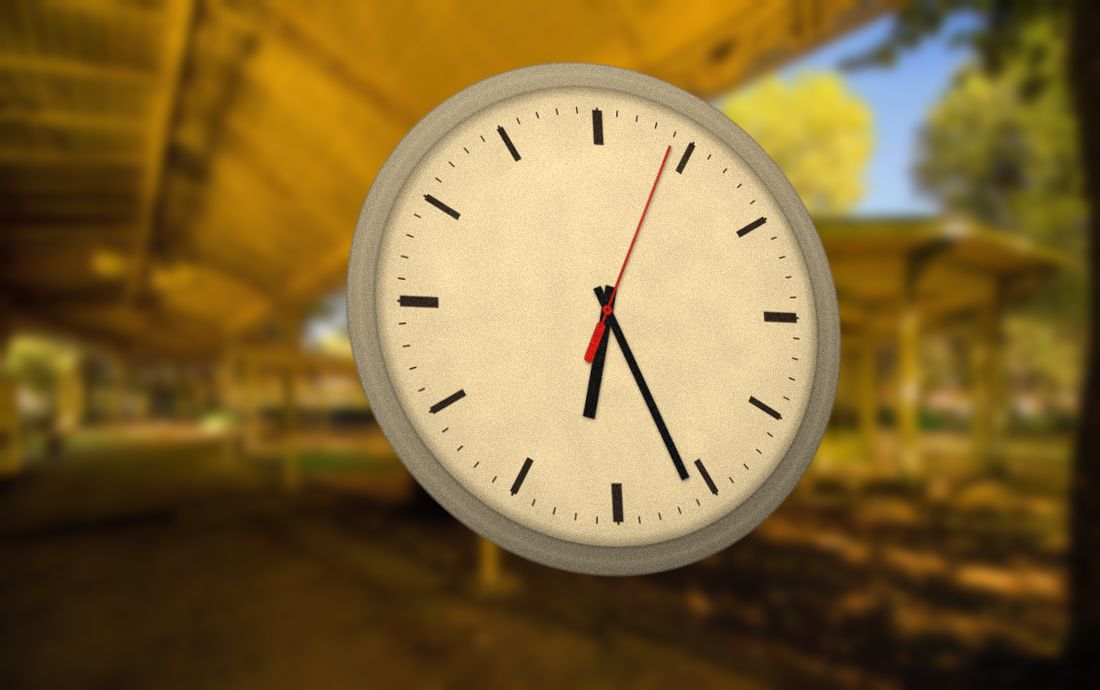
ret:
6:26:04
